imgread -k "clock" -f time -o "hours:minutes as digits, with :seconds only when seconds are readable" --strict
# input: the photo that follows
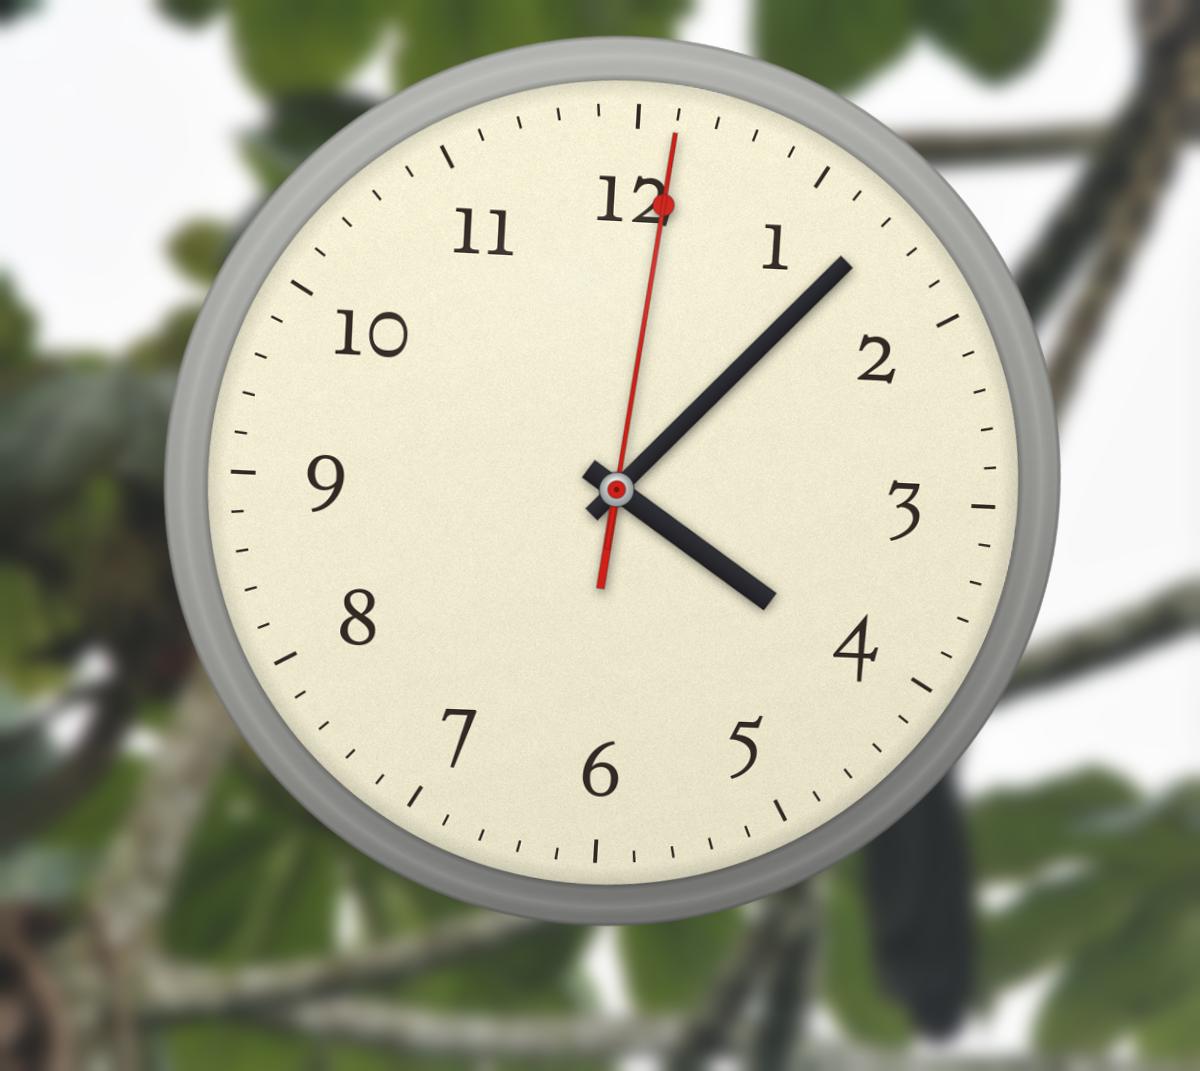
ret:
4:07:01
